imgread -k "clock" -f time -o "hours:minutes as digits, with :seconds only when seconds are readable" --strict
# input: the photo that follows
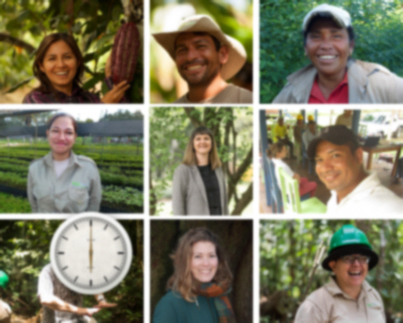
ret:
6:00
